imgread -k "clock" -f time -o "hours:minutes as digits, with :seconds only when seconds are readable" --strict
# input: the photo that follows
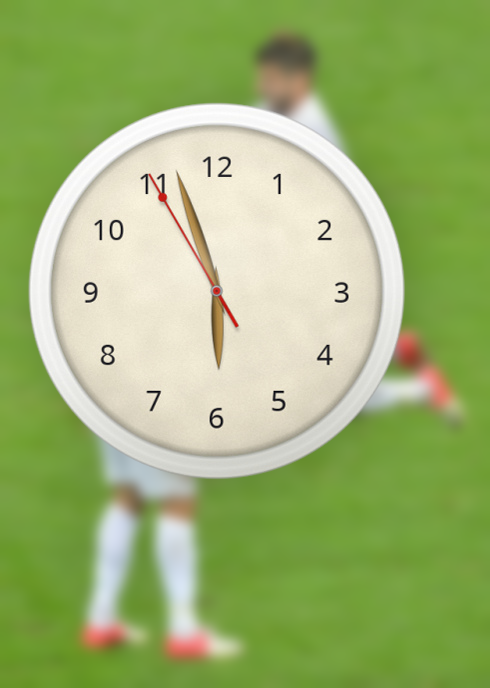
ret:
5:56:55
